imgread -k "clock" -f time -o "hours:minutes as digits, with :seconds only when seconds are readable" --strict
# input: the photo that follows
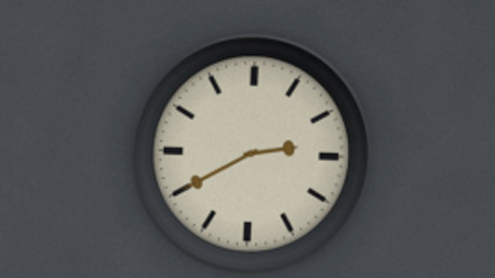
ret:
2:40
